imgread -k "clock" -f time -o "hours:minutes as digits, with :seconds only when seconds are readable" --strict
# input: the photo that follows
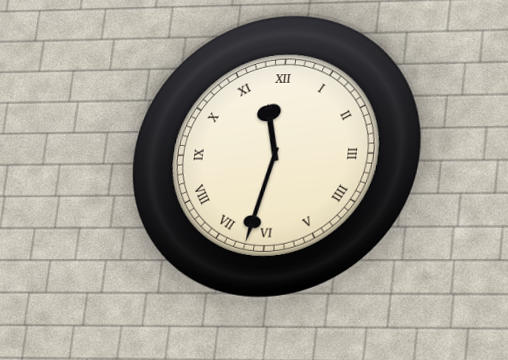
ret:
11:32
